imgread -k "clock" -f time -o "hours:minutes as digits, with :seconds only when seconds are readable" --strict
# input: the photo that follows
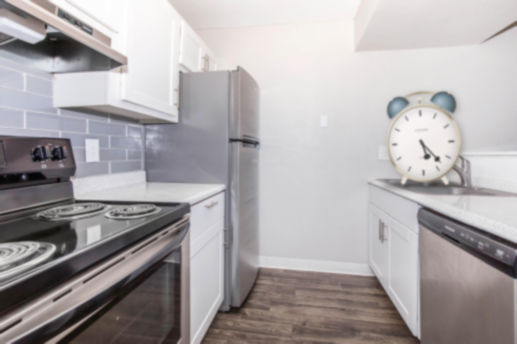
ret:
5:23
